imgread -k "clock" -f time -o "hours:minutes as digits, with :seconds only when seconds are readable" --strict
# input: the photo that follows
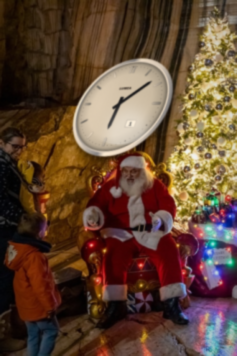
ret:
6:08
